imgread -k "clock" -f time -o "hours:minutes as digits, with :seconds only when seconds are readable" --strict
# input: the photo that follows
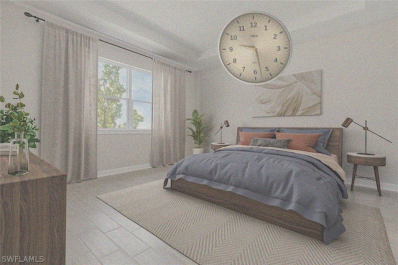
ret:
9:28
